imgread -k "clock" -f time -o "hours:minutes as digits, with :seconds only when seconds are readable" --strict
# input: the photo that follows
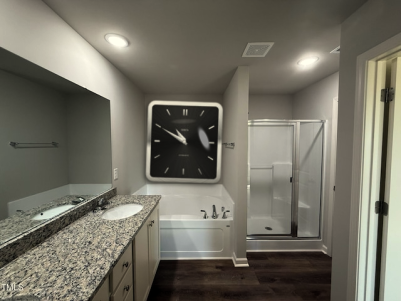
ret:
10:50
